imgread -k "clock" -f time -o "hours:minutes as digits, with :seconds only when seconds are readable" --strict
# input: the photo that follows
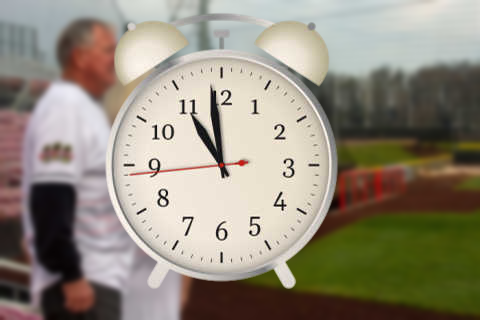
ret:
10:58:44
